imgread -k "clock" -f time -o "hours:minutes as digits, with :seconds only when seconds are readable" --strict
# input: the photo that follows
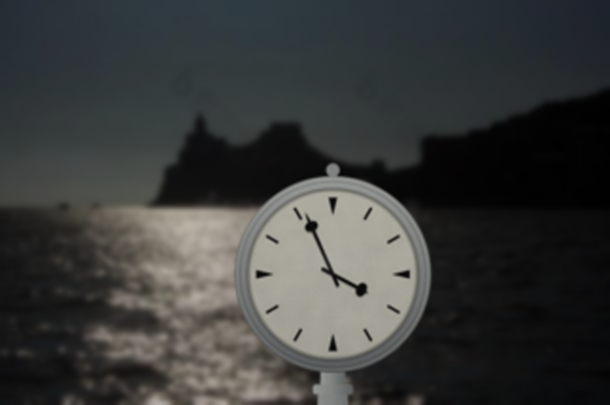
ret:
3:56
